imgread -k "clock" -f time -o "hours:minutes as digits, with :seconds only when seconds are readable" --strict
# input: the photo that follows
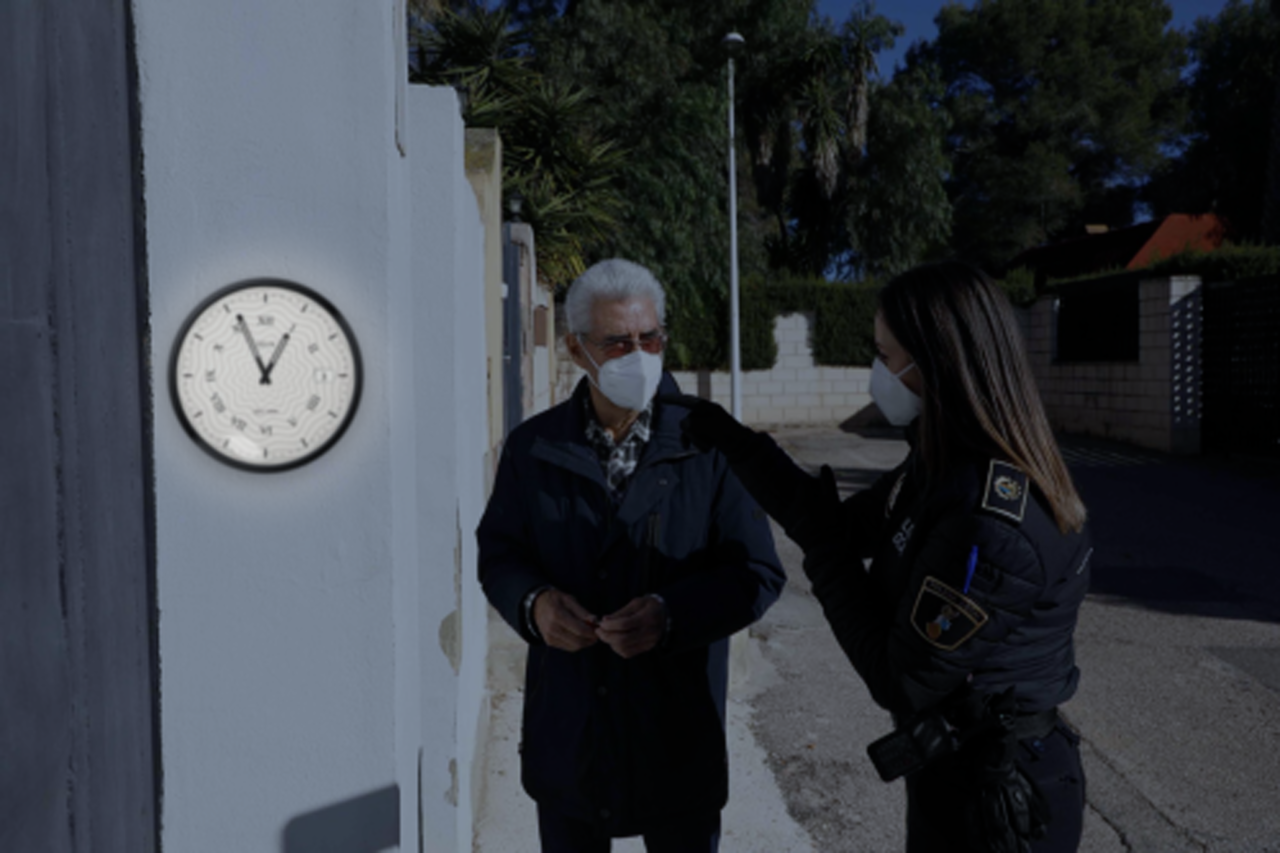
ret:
12:56
